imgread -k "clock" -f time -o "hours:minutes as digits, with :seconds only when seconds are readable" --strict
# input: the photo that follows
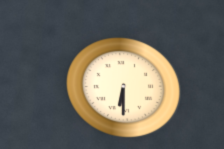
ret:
6:31
